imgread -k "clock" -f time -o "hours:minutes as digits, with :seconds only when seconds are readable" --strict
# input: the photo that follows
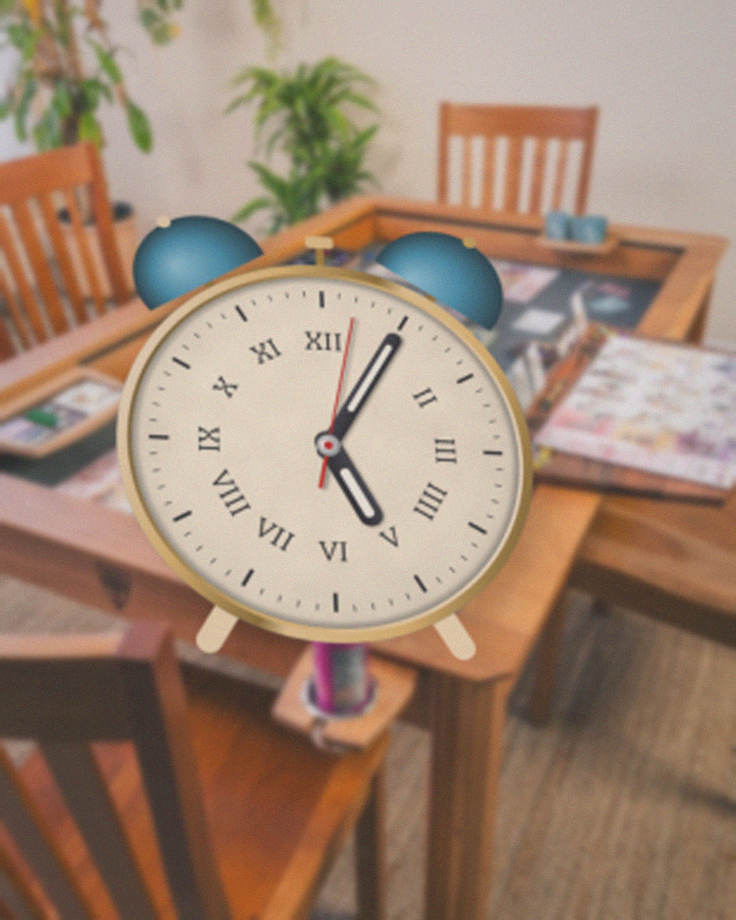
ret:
5:05:02
